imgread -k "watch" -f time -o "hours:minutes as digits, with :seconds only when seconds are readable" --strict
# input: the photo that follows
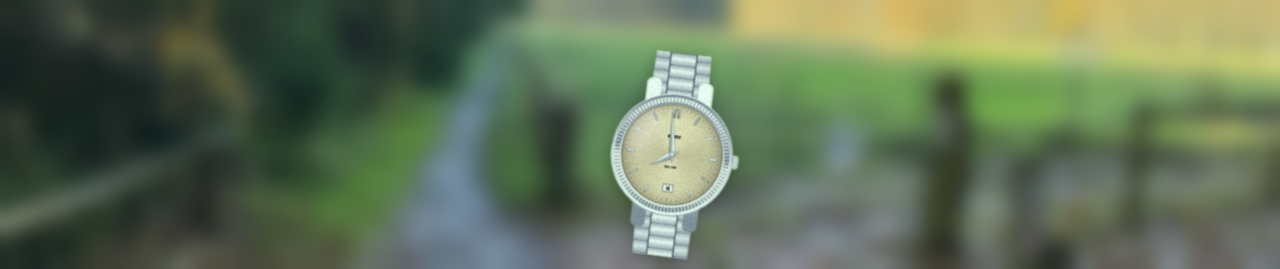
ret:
7:59
